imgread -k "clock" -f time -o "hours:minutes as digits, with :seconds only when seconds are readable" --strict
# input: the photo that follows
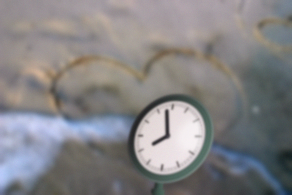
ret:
7:58
